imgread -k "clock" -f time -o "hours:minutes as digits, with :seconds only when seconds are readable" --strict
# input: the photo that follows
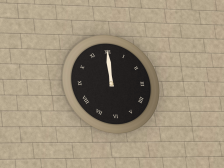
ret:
12:00
